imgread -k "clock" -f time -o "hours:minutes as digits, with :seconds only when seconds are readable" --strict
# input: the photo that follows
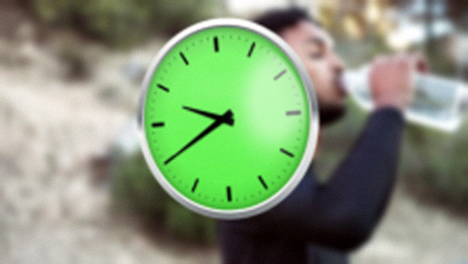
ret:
9:40
